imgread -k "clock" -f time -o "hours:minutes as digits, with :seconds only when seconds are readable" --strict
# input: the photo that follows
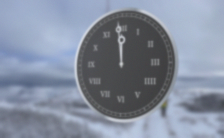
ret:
11:59
